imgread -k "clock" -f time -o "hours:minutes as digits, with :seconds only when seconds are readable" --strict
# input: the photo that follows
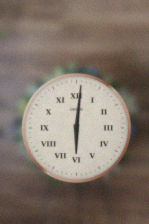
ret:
6:01
